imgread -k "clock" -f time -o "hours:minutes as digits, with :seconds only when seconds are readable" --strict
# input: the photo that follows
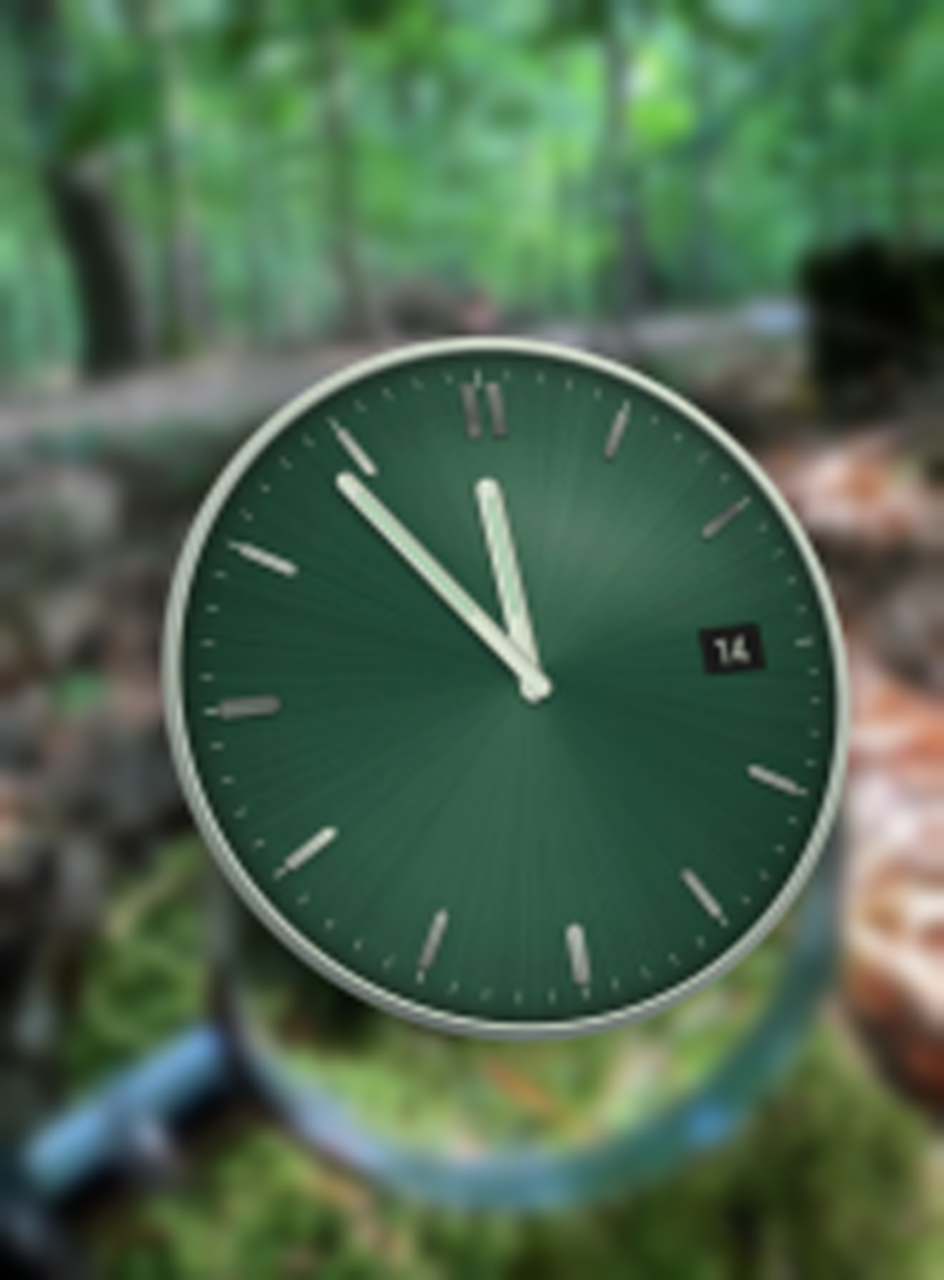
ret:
11:54
